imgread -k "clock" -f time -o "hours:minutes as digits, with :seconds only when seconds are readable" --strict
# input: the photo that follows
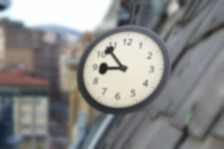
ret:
8:53
